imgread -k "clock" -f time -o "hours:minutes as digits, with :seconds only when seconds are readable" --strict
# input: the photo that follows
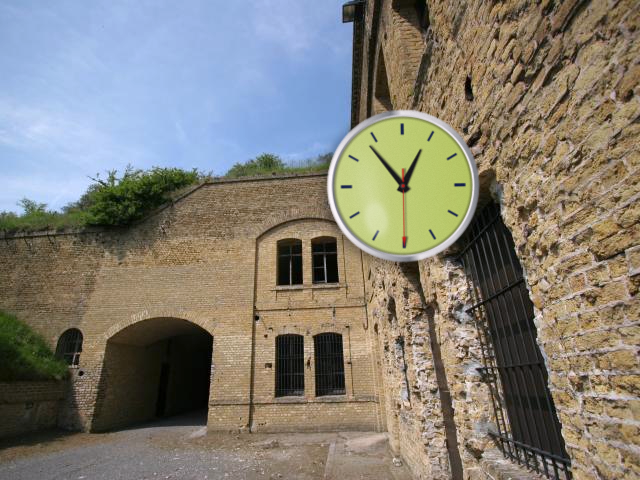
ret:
12:53:30
